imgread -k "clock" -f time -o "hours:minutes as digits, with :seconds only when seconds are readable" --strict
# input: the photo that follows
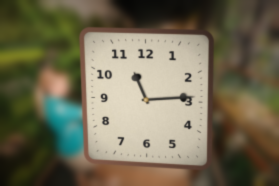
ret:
11:14
